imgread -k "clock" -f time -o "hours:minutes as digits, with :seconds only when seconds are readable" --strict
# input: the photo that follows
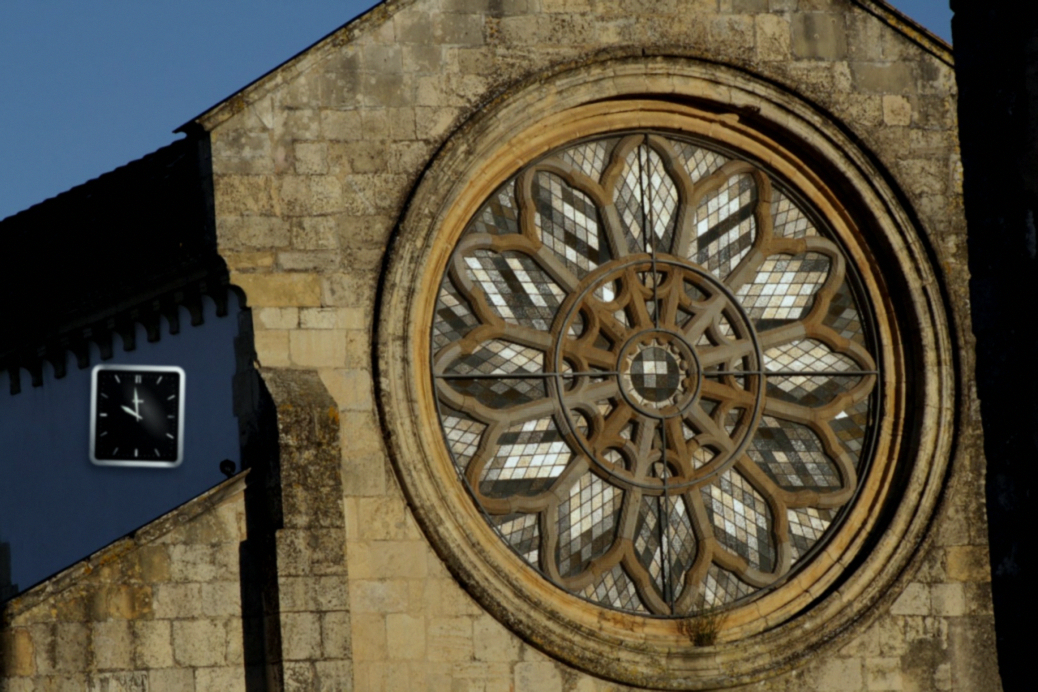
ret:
9:59
